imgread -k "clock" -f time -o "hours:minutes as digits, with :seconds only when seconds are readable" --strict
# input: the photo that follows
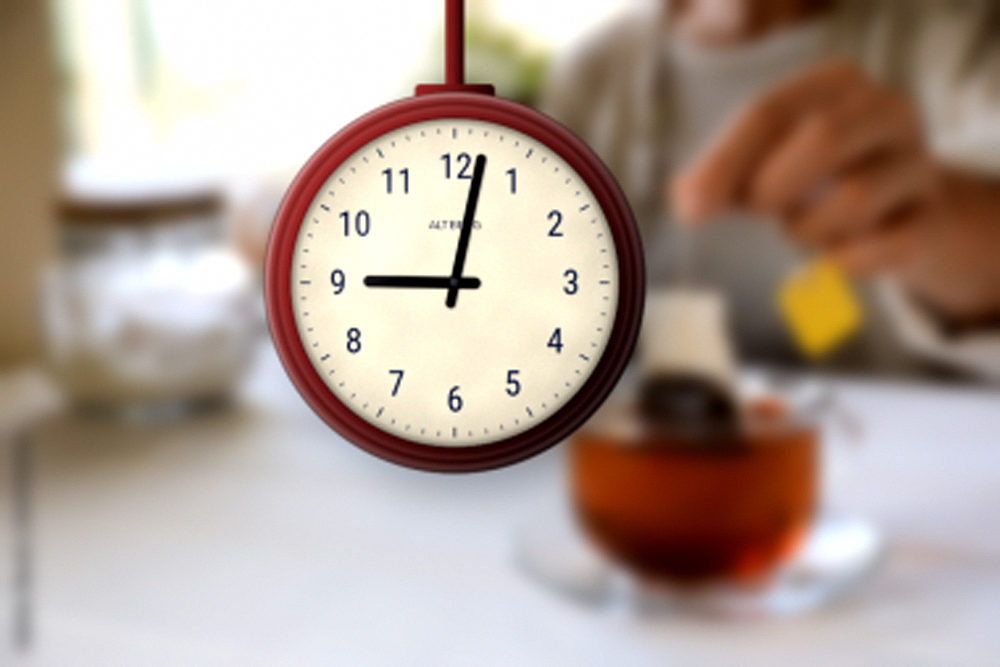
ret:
9:02
